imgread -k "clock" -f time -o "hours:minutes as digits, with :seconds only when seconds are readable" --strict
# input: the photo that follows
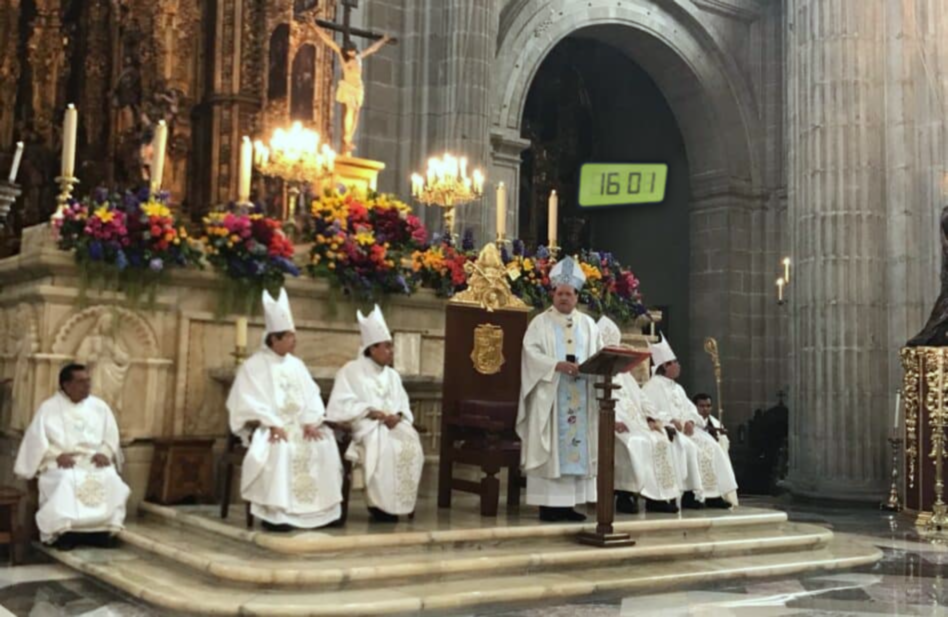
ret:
16:01
